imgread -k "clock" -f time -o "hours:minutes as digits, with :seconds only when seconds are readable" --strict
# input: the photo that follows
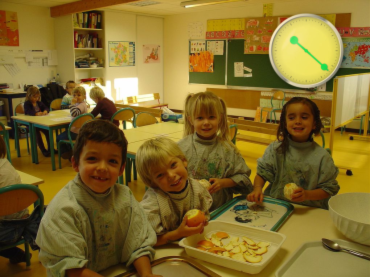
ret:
10:22
